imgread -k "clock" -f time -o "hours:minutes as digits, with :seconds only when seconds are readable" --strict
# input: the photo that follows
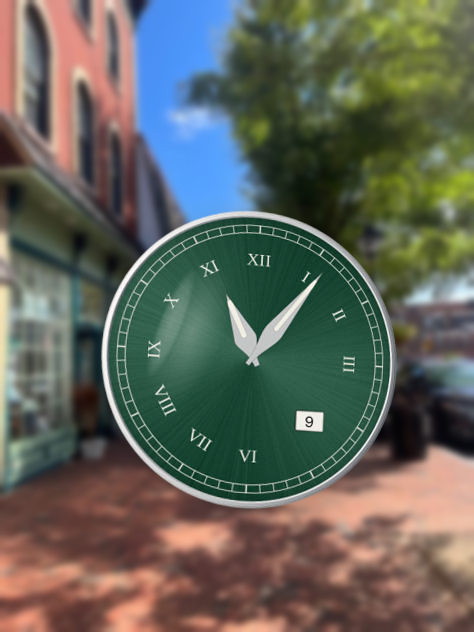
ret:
11:06
